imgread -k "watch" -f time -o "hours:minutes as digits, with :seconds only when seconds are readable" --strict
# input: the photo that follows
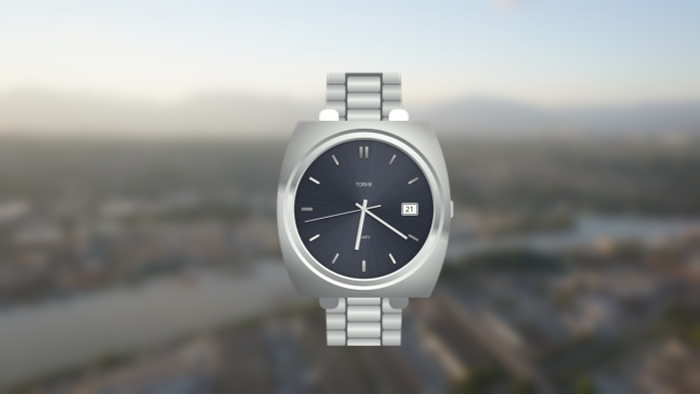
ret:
6:20:43
